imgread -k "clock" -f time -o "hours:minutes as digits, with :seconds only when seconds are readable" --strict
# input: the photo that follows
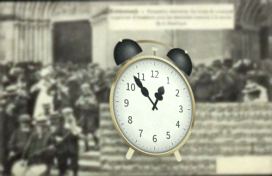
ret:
12:53
